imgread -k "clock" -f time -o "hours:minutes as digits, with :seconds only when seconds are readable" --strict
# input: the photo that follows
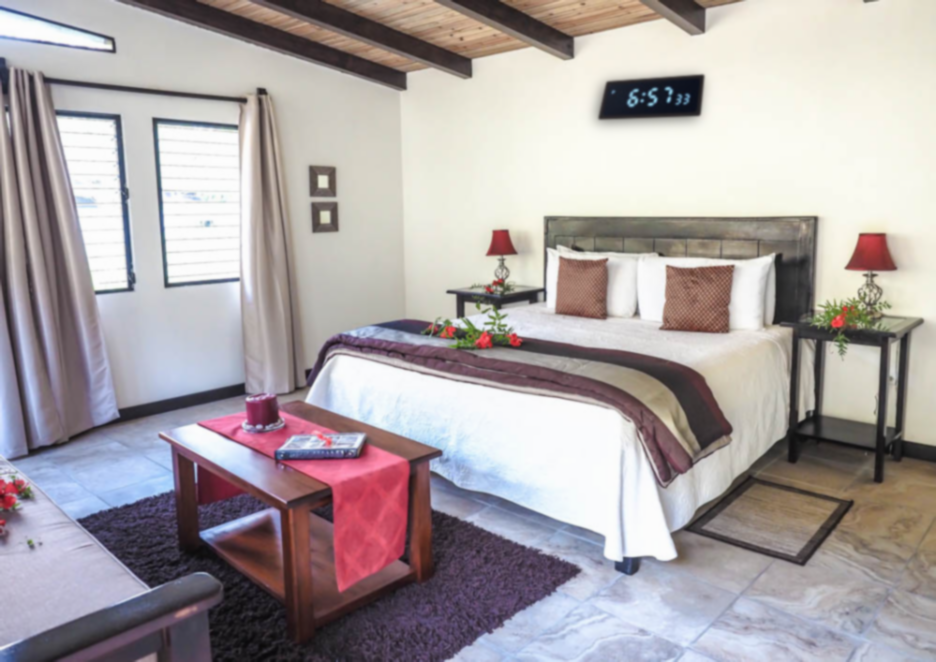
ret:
6:57
